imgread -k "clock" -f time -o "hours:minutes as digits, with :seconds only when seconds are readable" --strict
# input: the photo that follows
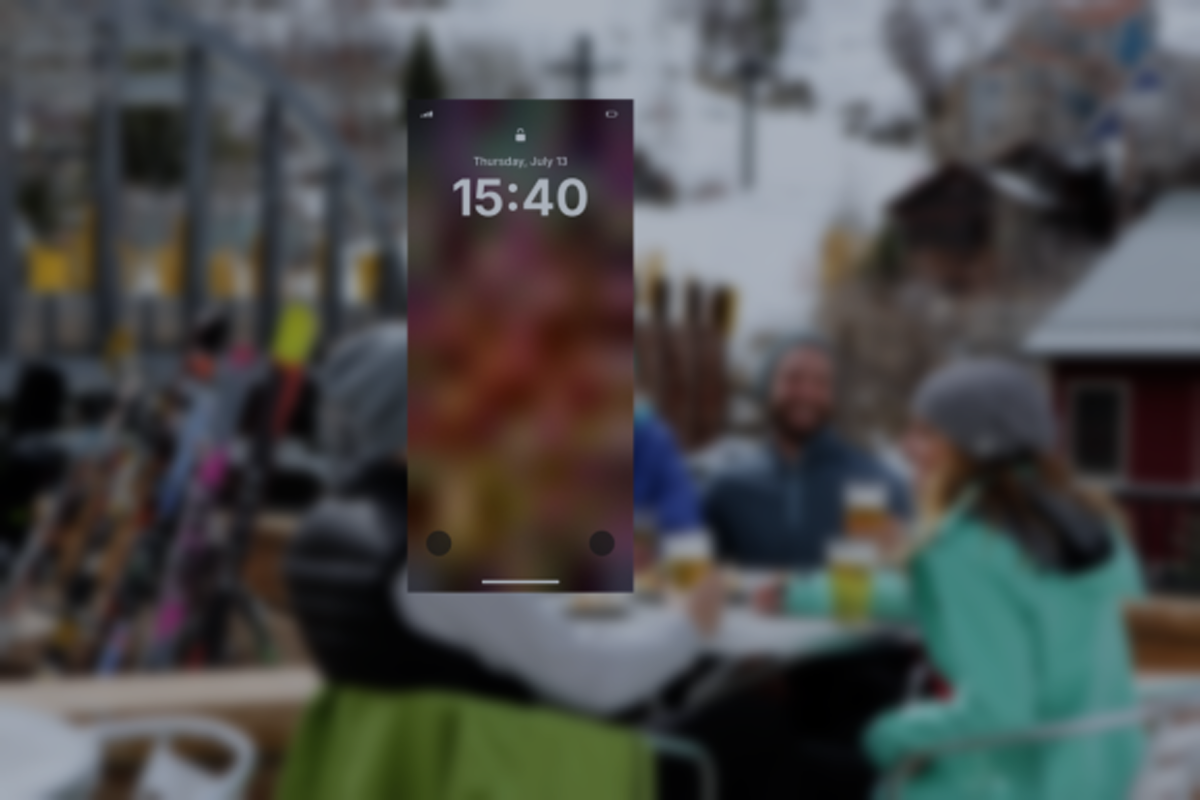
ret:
15:40
